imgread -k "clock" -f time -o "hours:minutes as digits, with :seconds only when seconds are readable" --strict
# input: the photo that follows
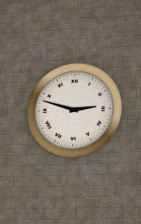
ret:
2:48
